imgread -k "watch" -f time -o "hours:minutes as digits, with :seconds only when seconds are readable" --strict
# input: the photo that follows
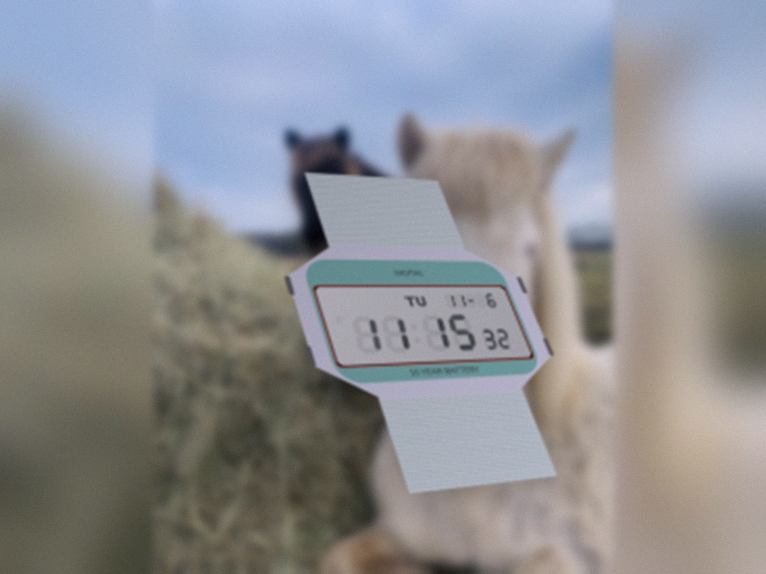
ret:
11:15:32
